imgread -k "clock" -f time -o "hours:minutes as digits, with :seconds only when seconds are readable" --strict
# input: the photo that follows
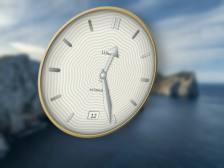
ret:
12:26
